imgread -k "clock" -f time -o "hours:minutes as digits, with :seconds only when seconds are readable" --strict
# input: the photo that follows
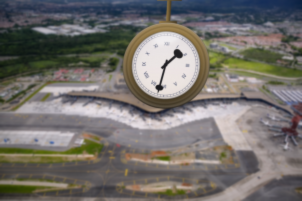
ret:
1:32
